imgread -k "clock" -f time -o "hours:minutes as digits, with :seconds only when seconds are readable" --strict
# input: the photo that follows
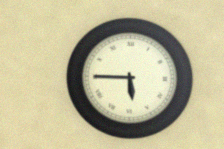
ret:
5:45
